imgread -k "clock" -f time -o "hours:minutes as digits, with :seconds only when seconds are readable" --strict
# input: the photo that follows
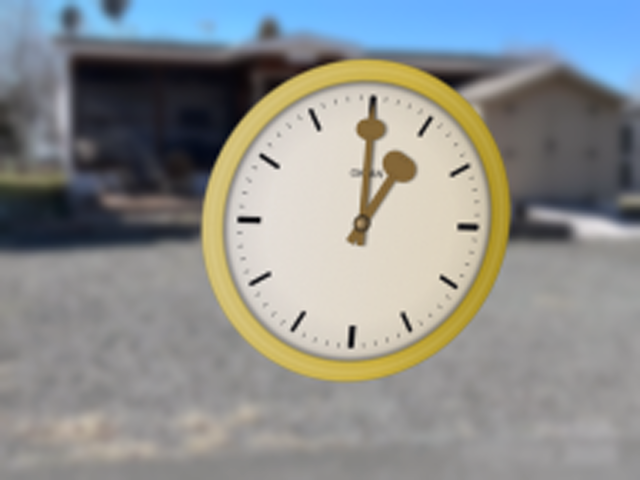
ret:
1:00
